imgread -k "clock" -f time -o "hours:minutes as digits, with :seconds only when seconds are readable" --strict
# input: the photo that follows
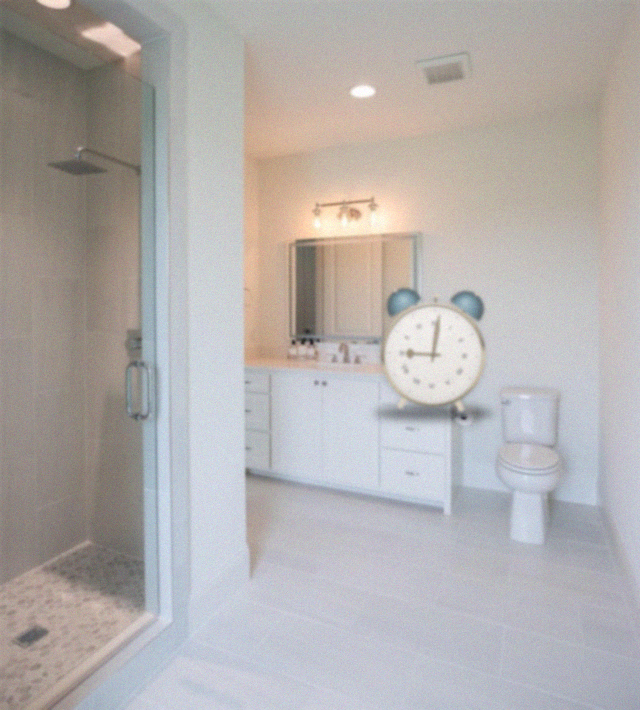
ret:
9:01
